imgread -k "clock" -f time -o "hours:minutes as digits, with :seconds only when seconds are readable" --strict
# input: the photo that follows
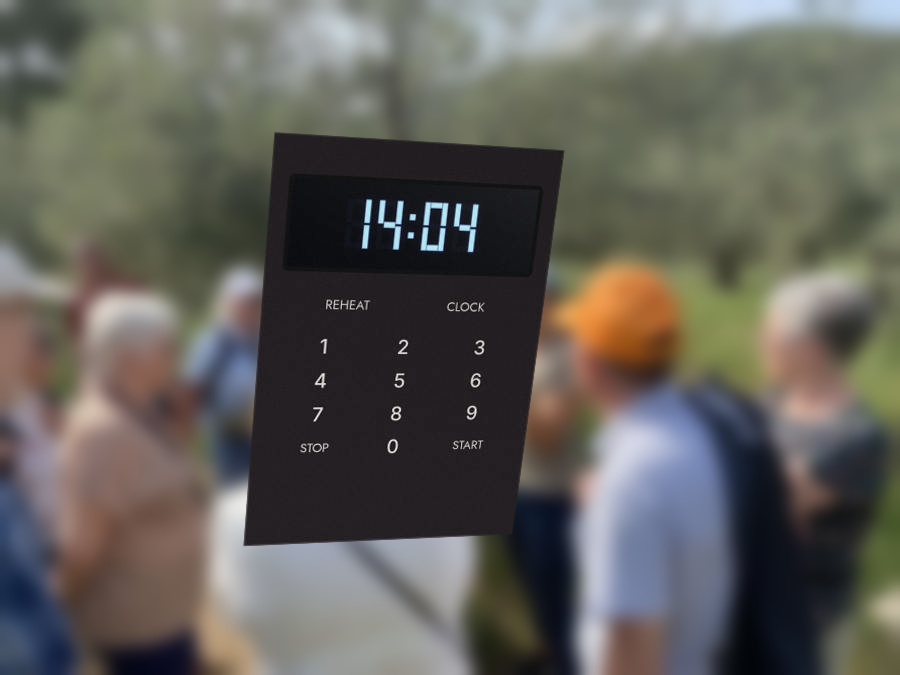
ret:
14:04
